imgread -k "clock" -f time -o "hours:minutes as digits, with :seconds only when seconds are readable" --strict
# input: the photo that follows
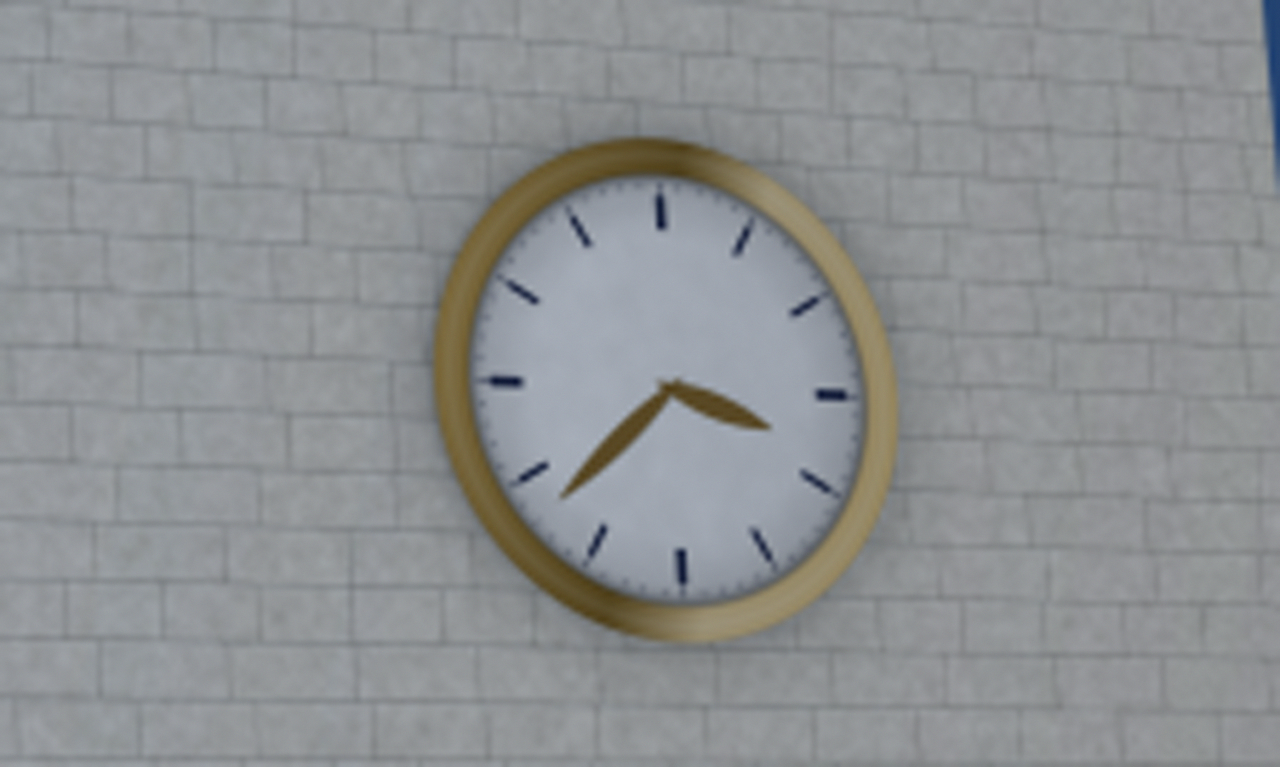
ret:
3:38
